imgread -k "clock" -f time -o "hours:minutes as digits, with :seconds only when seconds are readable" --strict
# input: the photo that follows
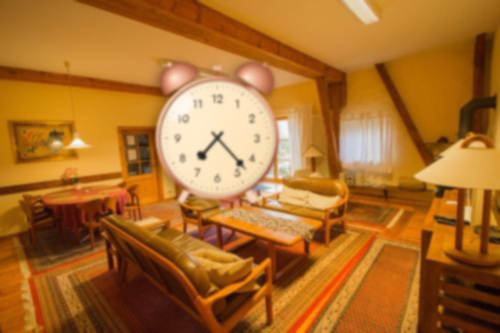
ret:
7:23
